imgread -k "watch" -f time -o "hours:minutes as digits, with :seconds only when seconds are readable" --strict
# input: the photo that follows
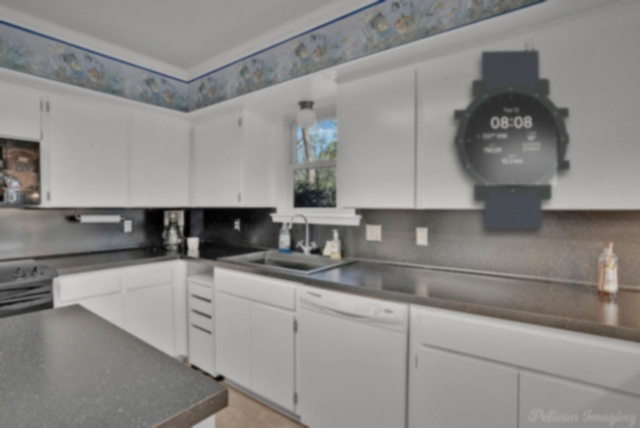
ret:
8:08
